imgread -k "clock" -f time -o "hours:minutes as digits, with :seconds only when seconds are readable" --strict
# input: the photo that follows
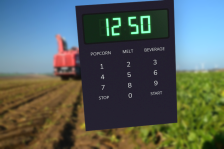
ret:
12:50
